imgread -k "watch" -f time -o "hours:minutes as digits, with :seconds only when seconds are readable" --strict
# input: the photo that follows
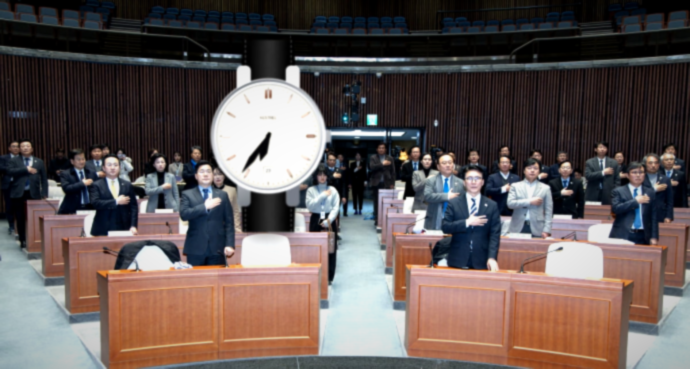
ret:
6:36
